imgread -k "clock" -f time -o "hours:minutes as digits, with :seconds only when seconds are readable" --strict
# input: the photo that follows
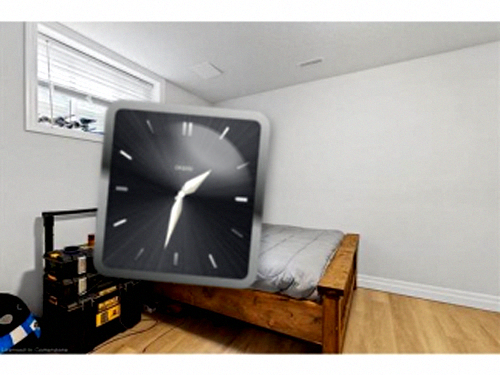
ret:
1:32
